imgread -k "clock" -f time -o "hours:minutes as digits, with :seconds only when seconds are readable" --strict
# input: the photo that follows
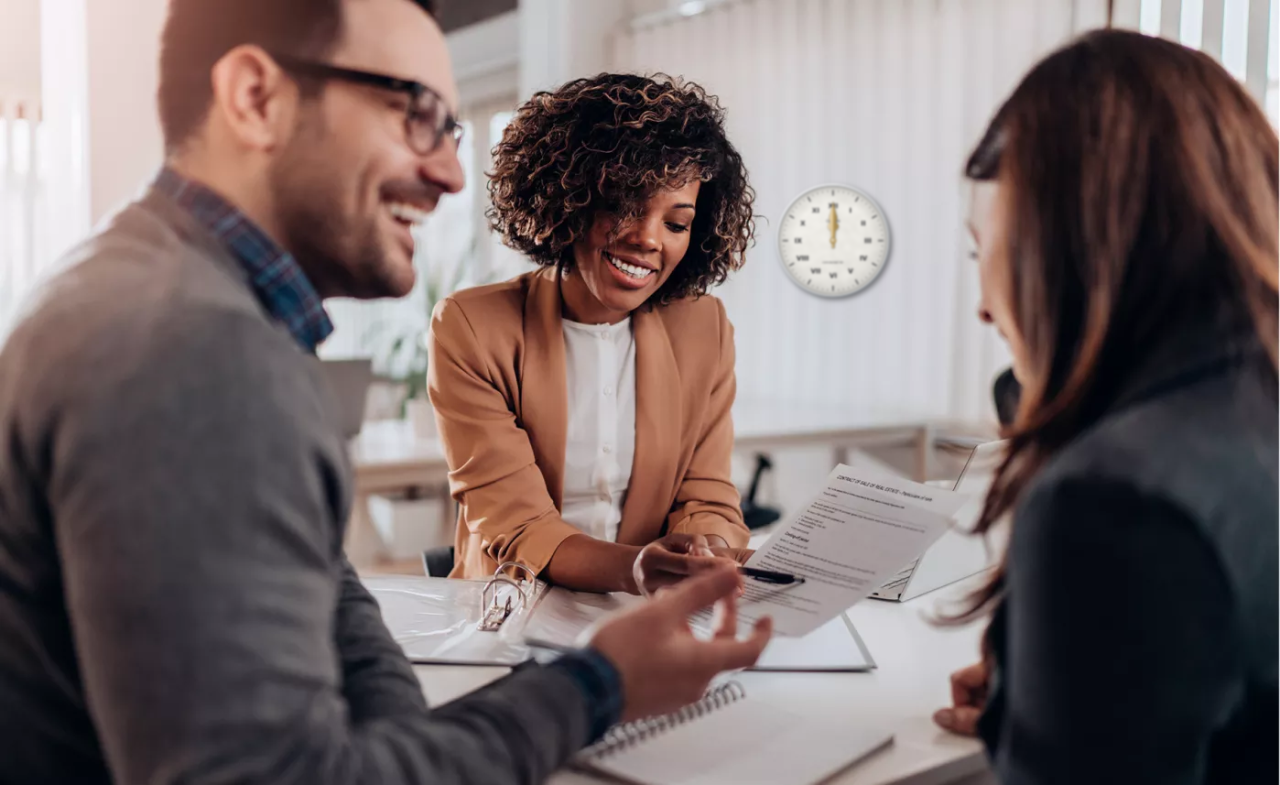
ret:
12:00
